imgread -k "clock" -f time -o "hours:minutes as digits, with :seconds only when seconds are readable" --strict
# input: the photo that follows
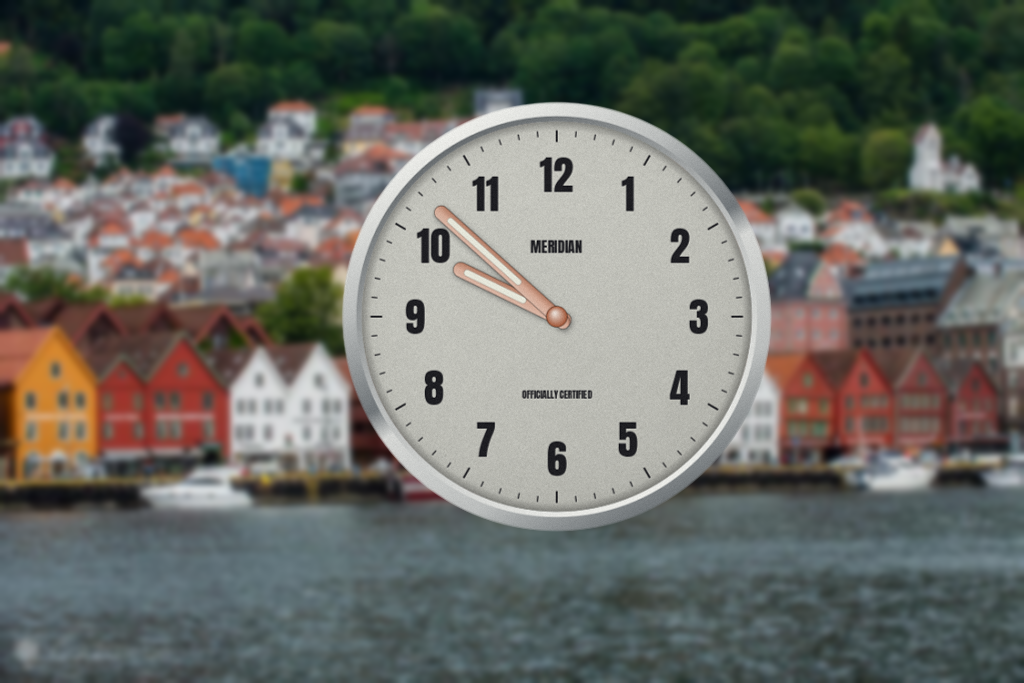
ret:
9:52
